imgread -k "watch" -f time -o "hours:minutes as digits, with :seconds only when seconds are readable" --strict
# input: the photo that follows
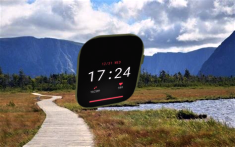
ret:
17:24
